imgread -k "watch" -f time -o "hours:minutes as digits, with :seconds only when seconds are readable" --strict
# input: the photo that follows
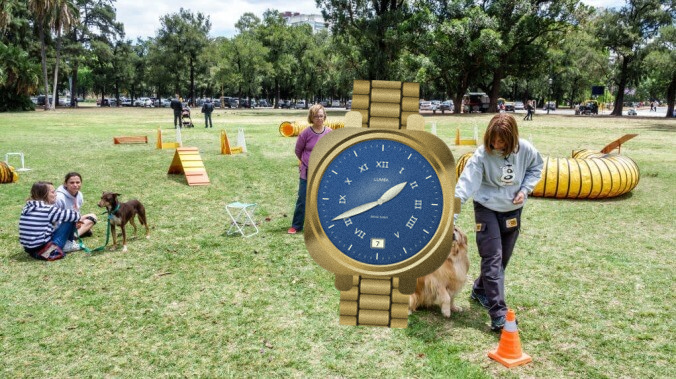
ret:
1:41
